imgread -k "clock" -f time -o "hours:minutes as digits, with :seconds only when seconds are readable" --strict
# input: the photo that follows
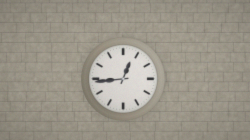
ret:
12:44
